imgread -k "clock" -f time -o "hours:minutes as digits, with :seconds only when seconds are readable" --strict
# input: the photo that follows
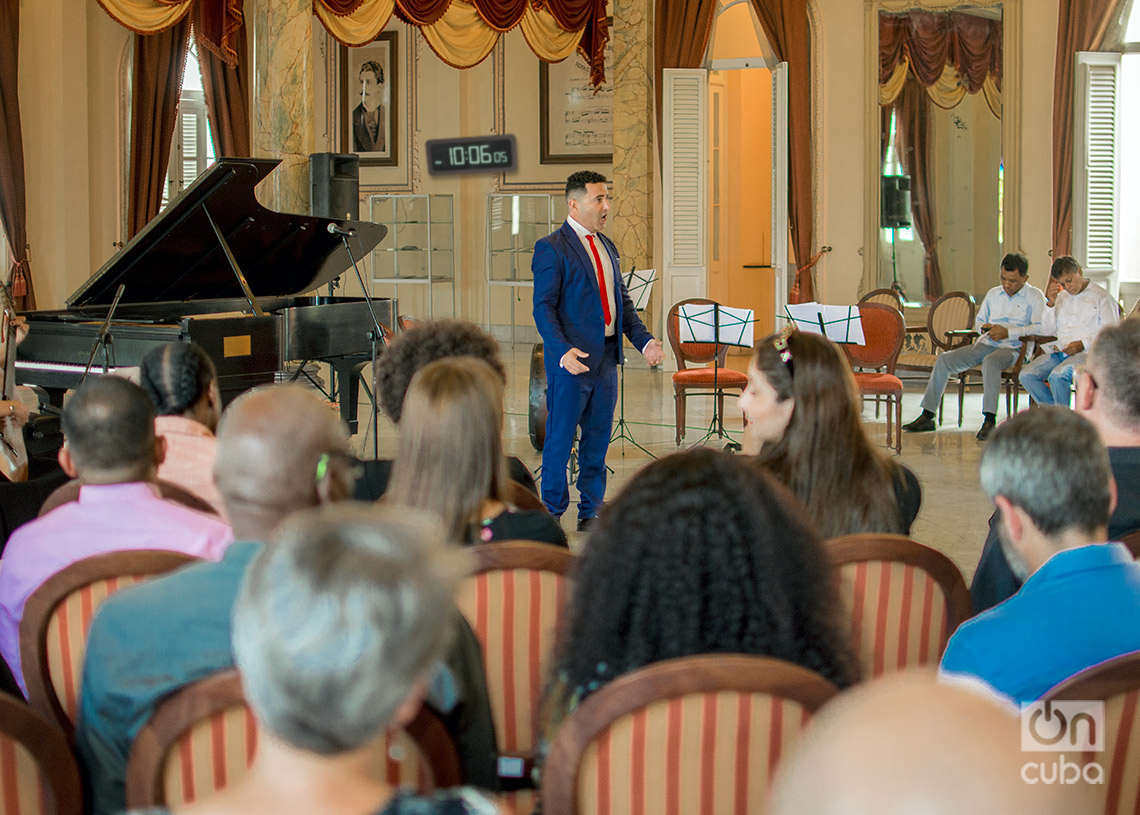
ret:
10:06
